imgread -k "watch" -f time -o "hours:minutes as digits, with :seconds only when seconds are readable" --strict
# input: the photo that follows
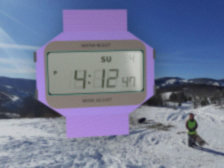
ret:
4:12:47
